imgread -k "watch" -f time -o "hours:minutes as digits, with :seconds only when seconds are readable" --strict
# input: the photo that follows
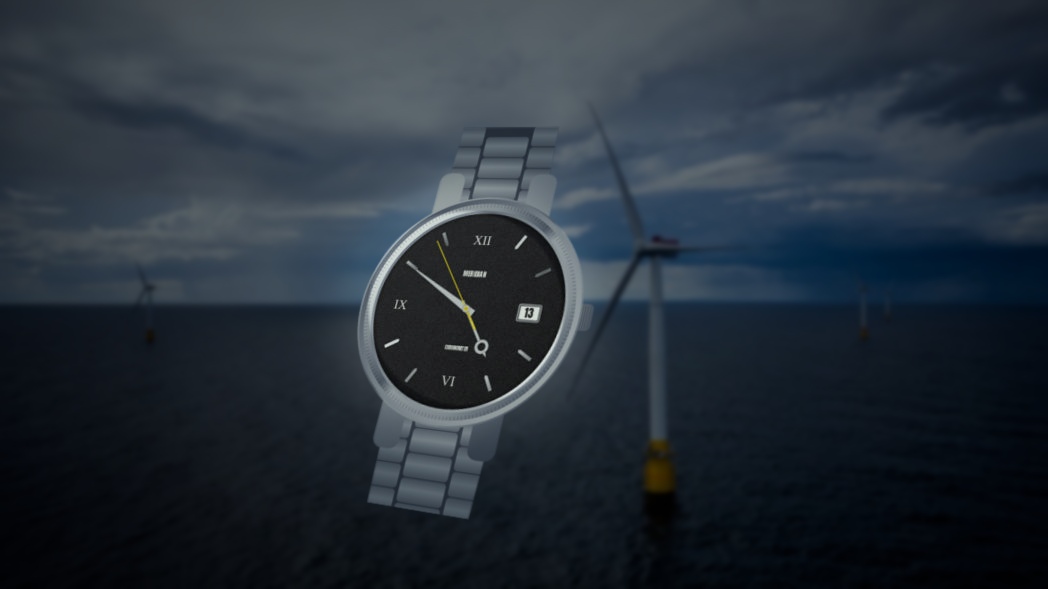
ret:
4:49:54
